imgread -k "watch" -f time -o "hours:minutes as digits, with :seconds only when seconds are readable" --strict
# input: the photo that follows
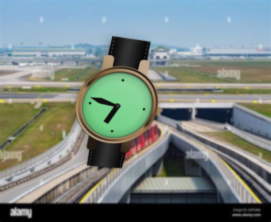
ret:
6:47
